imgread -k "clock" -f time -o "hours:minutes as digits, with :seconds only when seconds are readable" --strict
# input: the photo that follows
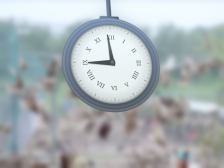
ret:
8:59
